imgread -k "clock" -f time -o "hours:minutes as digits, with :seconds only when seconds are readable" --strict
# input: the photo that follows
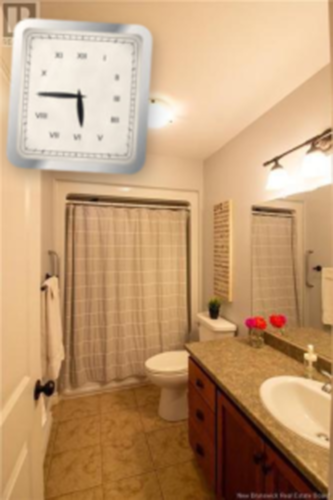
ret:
5:45
